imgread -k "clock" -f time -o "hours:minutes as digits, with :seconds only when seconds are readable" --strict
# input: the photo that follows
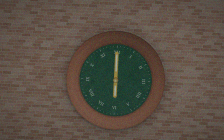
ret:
6:00
